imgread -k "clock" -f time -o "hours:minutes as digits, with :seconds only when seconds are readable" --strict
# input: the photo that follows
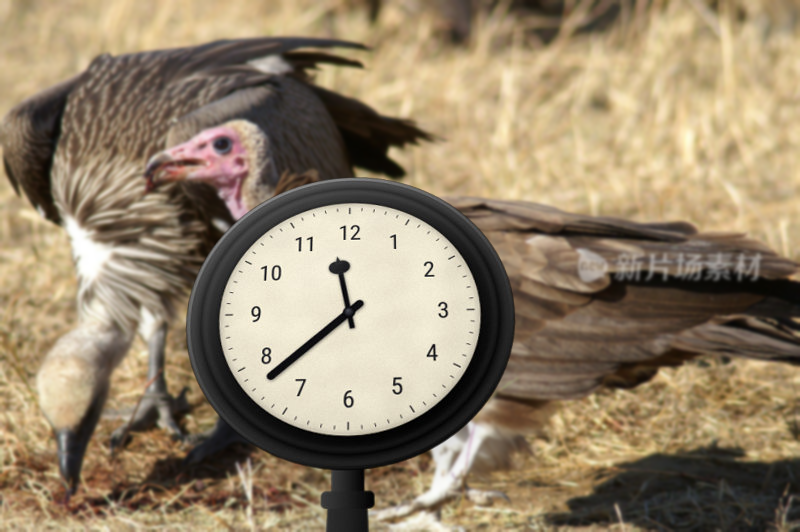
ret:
11:38
